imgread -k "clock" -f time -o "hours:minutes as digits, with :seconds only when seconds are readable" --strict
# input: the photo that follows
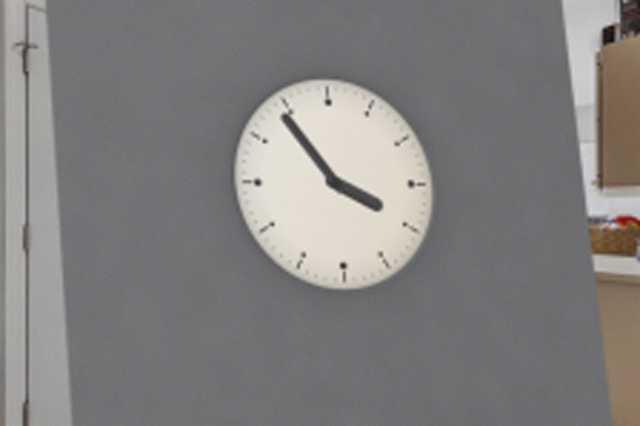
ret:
3:54
